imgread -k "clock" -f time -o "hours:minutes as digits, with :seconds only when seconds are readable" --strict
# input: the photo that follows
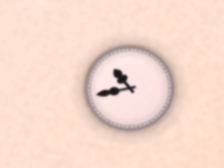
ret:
10:43
